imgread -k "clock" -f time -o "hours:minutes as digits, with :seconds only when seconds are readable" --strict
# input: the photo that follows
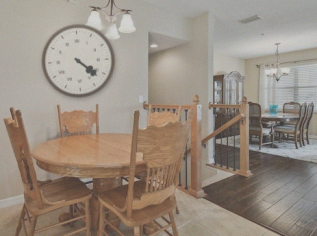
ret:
4:22
